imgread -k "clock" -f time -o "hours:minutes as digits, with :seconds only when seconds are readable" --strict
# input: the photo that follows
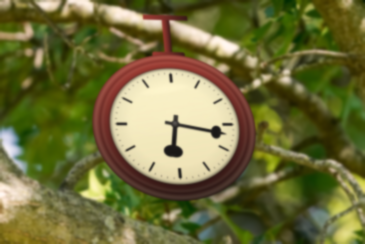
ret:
6:17
